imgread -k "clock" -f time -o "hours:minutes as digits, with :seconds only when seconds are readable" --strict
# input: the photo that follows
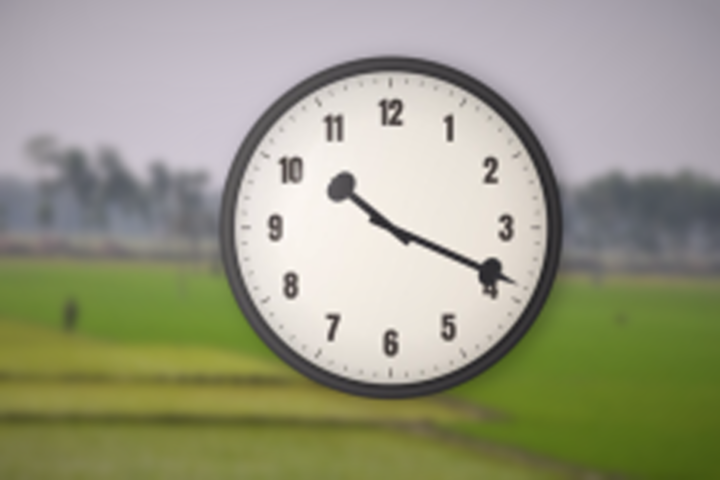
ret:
10:19
